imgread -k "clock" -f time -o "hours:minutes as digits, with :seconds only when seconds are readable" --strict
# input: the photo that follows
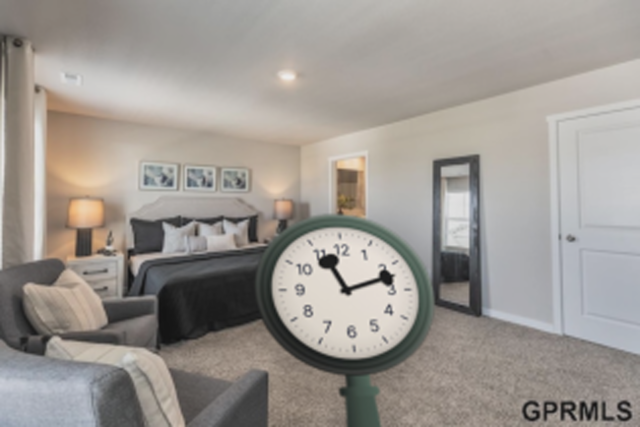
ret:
11:12
